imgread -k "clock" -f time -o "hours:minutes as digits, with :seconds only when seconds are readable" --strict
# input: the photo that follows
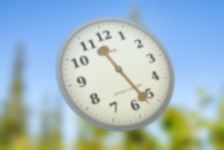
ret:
11:27
